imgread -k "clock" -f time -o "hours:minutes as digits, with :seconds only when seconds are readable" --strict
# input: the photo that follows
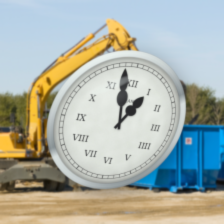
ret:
12:58
